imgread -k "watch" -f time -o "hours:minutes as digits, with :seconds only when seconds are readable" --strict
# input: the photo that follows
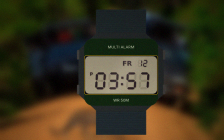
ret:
3:57
